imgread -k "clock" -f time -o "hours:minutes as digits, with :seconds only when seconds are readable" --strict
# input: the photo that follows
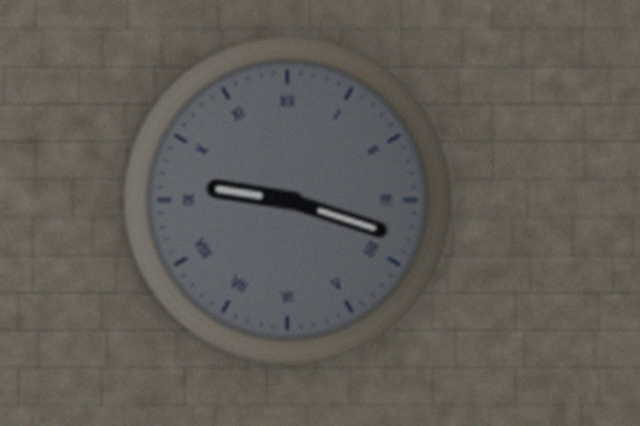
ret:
9:18
